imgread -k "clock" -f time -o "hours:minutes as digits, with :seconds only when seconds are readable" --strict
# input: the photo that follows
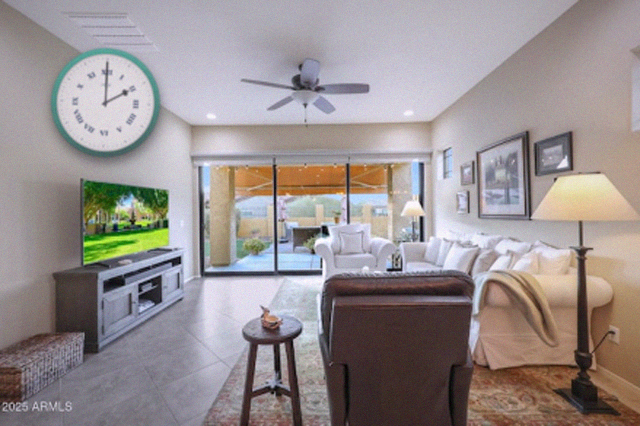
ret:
2:00
